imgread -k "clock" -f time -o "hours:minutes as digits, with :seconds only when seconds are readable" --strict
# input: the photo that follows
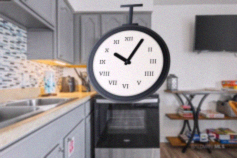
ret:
10:05
